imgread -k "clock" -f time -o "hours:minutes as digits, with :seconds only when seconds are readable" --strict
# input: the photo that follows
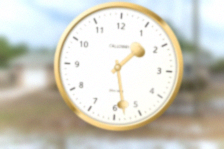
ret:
1:28
